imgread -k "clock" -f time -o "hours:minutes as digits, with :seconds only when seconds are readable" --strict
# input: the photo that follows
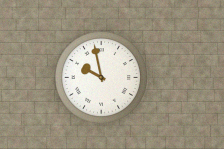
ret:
9:58
